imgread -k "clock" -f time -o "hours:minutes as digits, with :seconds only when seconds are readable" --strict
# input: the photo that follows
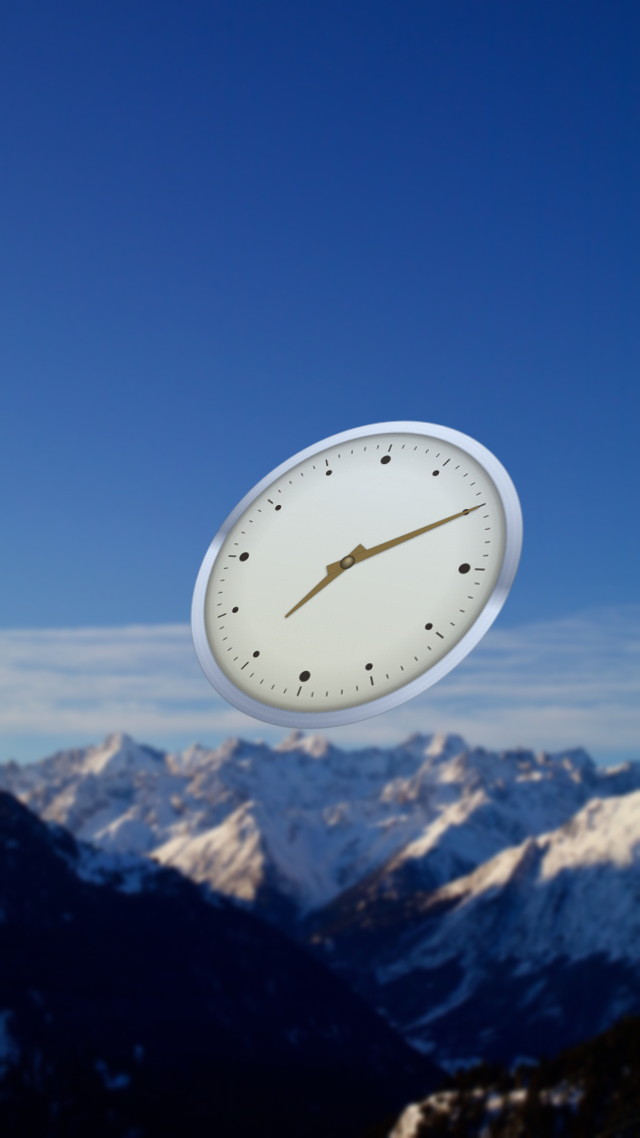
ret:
7:10
